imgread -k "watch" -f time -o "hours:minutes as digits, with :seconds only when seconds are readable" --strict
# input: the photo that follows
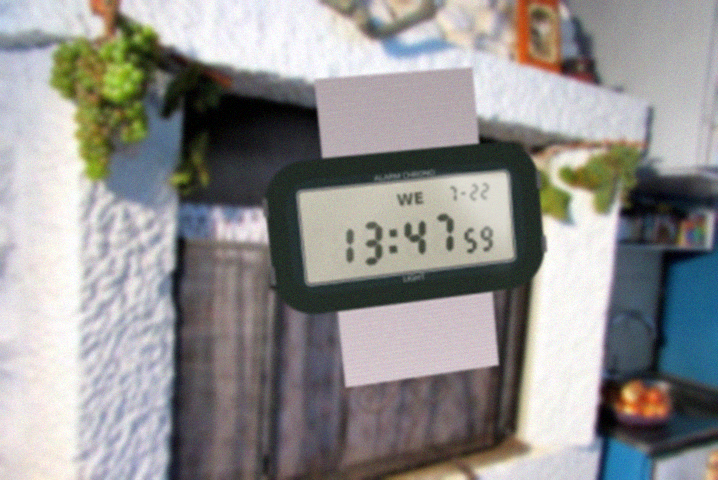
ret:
13:47:59
